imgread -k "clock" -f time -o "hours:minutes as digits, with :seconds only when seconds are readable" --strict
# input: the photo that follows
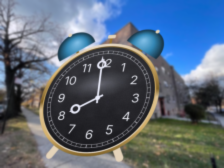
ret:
7:59
